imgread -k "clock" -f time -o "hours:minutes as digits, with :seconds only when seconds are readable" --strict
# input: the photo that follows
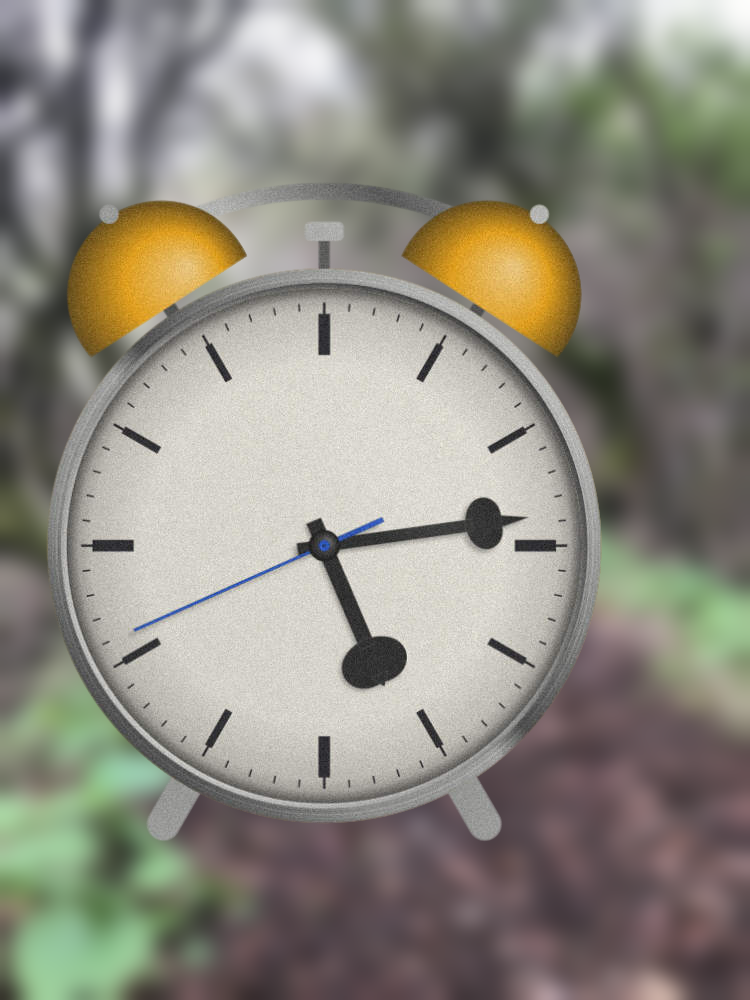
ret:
5:13:41
